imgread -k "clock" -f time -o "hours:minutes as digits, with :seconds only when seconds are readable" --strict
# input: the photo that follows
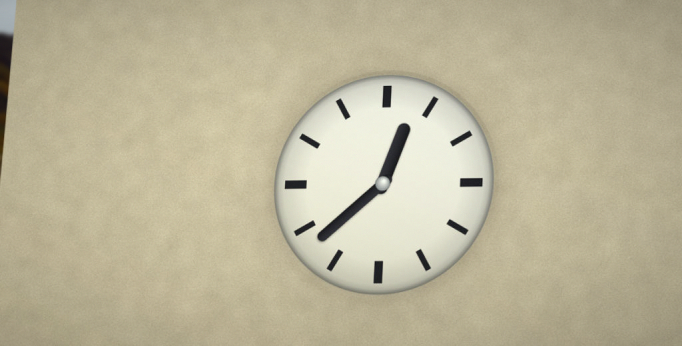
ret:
12:38
